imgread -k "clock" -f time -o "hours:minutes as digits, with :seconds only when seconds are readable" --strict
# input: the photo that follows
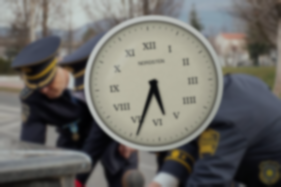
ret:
5:34
